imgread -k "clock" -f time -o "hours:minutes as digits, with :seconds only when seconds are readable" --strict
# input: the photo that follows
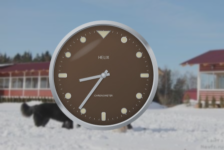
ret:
8:36
